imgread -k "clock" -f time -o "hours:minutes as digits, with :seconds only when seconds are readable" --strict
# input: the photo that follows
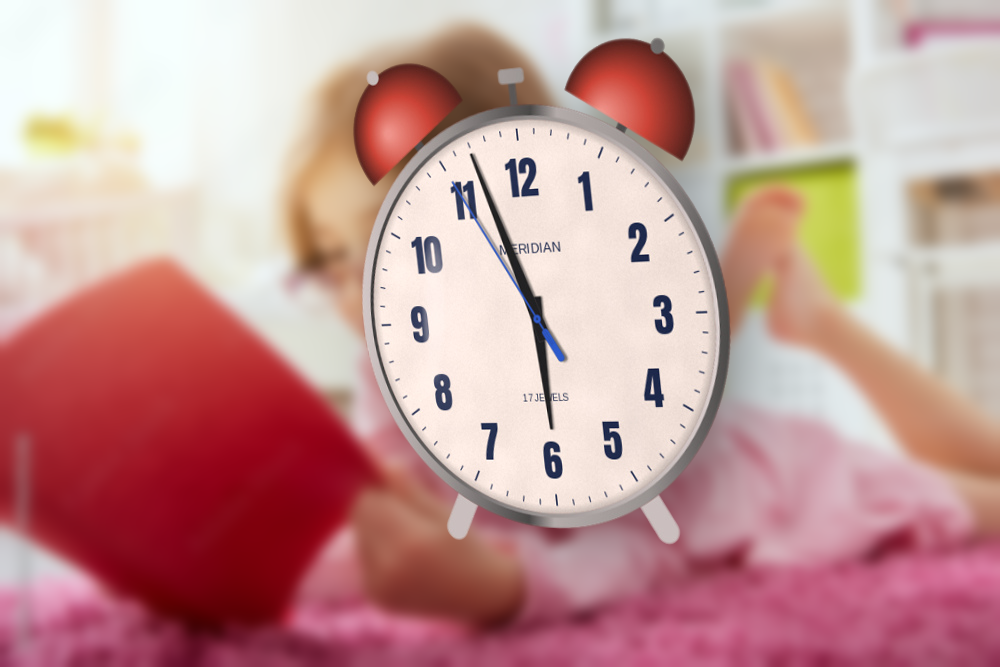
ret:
5:56:55
